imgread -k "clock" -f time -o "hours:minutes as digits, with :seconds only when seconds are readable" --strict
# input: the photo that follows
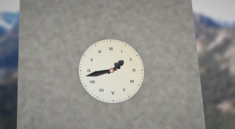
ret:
1:43
